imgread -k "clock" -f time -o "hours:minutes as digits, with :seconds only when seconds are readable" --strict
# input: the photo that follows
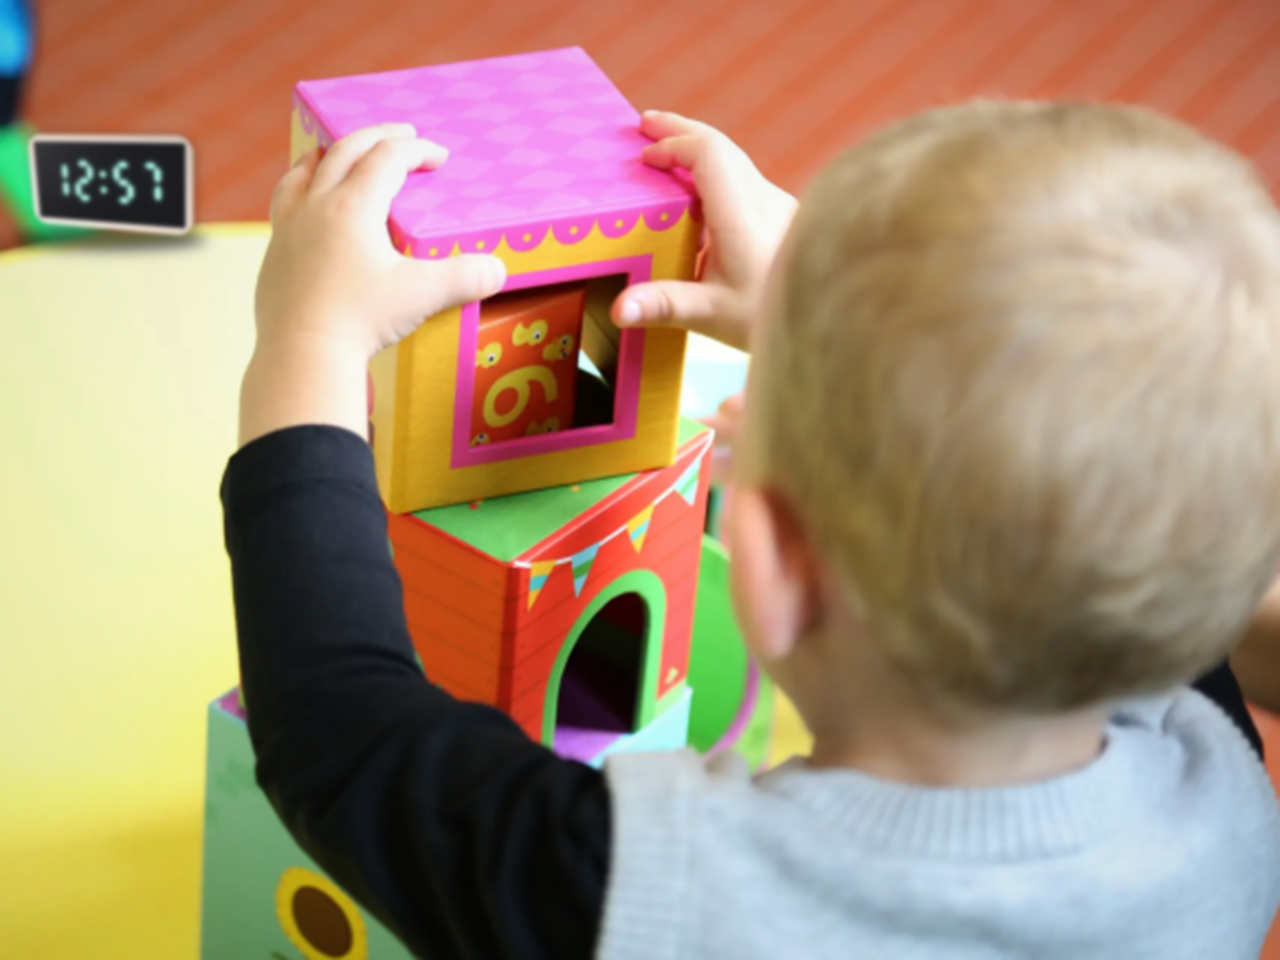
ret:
12:57
